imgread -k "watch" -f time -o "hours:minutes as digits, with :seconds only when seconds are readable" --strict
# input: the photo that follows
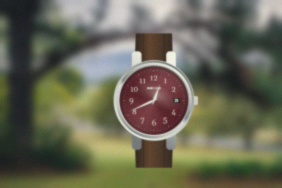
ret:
12:41
